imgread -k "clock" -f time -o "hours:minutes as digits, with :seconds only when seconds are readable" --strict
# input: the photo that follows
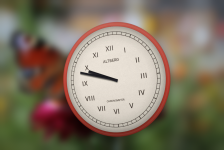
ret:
9:48
